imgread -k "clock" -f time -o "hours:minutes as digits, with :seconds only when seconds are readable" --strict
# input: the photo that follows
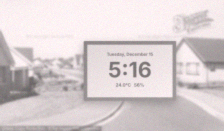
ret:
5:16
